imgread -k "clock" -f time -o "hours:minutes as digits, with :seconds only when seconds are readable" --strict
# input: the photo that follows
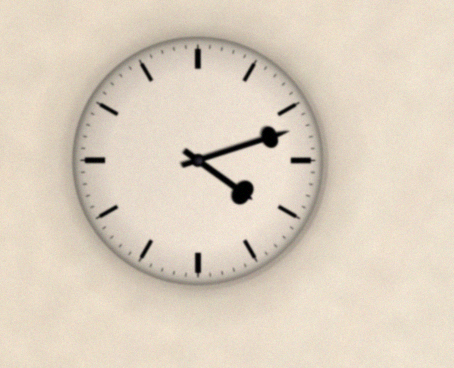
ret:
4:12
